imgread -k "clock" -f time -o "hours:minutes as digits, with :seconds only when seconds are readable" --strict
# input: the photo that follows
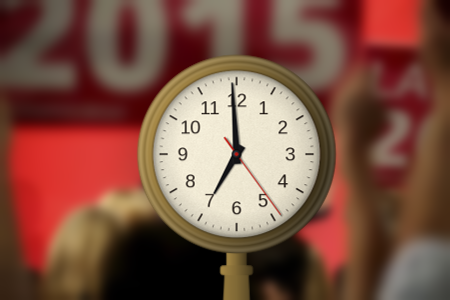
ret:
6:59:24
